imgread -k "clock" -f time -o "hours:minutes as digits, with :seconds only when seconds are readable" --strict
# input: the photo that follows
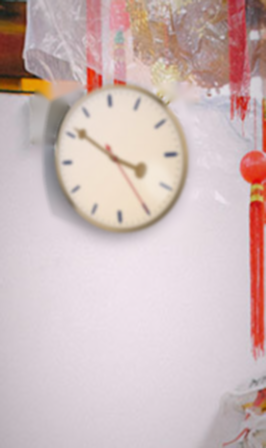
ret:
3:51:25
